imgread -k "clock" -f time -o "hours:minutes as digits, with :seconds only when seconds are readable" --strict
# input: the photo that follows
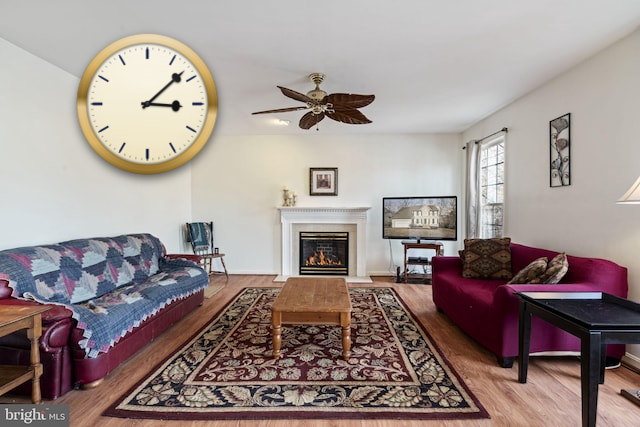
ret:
3:08
